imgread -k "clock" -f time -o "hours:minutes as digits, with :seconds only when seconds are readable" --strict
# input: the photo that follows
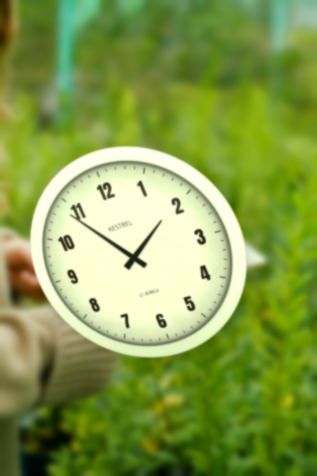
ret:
1:54
